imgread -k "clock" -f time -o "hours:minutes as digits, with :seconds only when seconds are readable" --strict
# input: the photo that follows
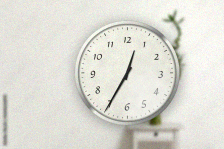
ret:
12:35
